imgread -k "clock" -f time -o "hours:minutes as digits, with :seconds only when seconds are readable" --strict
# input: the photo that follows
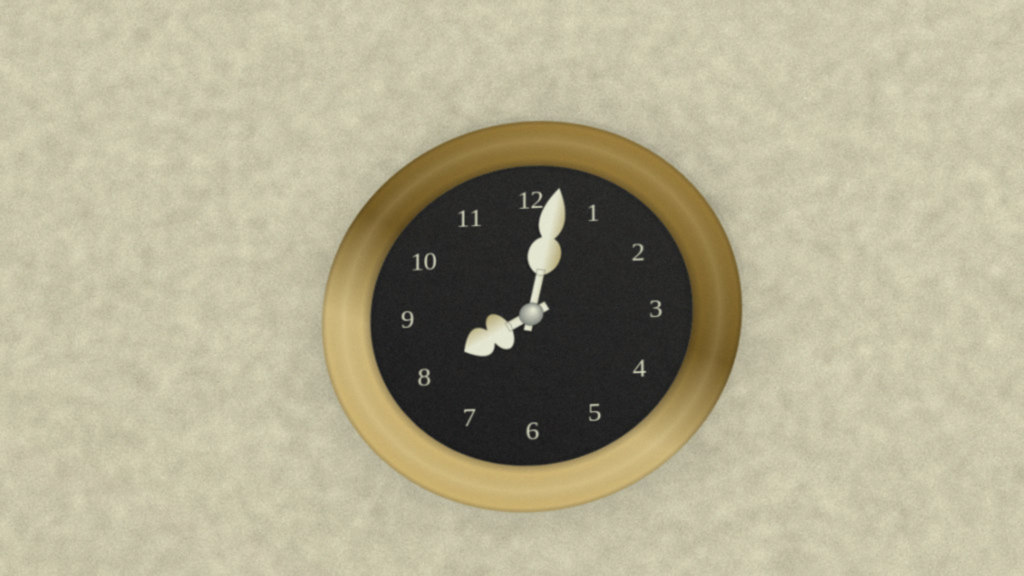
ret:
8:02
